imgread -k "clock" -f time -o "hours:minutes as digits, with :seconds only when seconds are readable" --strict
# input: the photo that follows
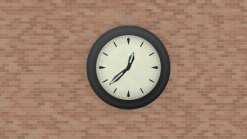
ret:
12:38
